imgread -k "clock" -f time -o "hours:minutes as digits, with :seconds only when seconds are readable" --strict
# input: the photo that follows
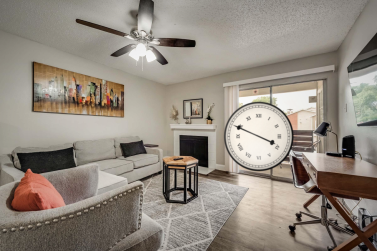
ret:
3:49
